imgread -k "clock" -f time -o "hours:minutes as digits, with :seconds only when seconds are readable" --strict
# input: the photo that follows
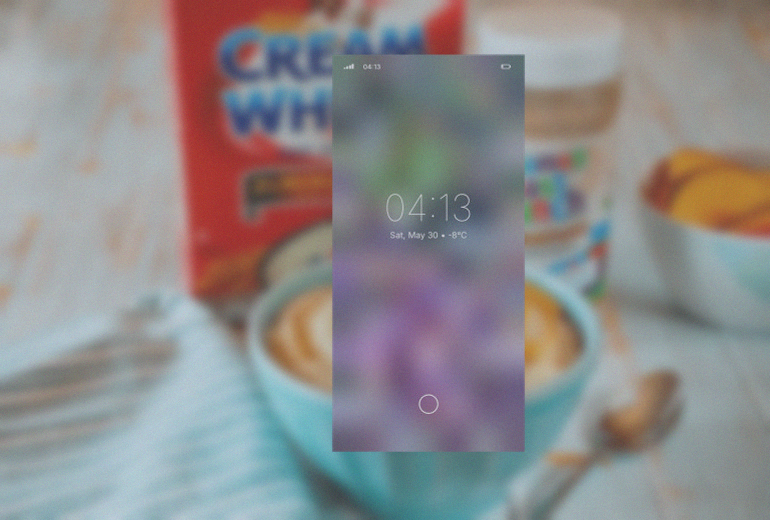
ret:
4:13
